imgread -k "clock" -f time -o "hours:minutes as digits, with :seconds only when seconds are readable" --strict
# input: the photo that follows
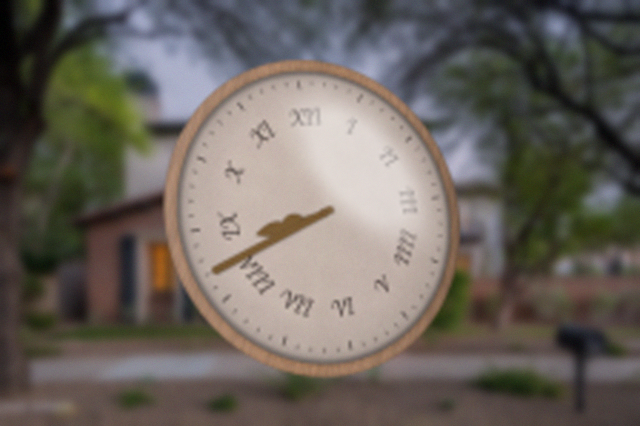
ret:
8:42
